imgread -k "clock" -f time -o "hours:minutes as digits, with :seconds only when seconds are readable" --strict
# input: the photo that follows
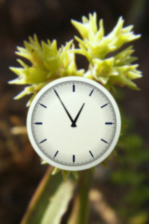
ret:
12:55
